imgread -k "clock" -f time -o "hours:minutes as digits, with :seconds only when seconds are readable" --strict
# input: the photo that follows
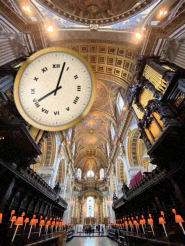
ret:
8:03
